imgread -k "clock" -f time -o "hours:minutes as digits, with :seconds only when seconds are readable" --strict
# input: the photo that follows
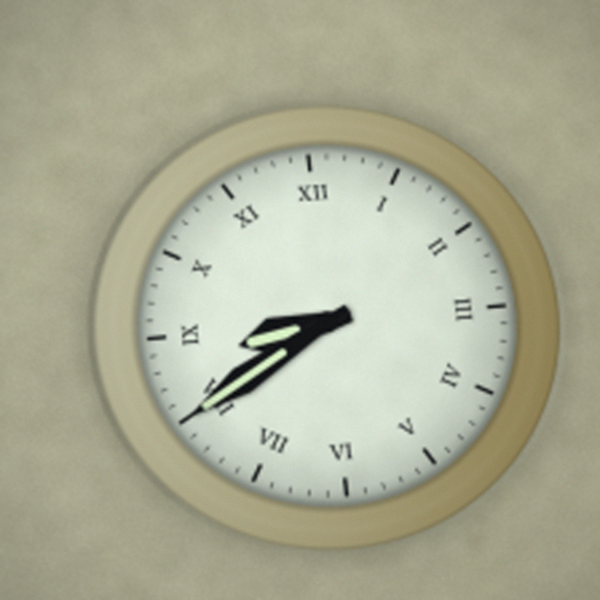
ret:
8:40
